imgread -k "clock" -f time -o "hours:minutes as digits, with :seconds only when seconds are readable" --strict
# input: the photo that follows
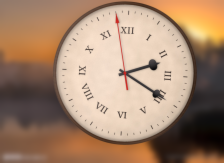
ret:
2:19:58
